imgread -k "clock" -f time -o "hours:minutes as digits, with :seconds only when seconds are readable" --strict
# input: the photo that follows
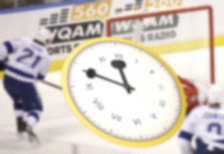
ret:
11:49
